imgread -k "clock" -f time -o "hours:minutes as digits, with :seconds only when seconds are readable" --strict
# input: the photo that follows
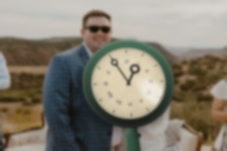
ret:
12:55
